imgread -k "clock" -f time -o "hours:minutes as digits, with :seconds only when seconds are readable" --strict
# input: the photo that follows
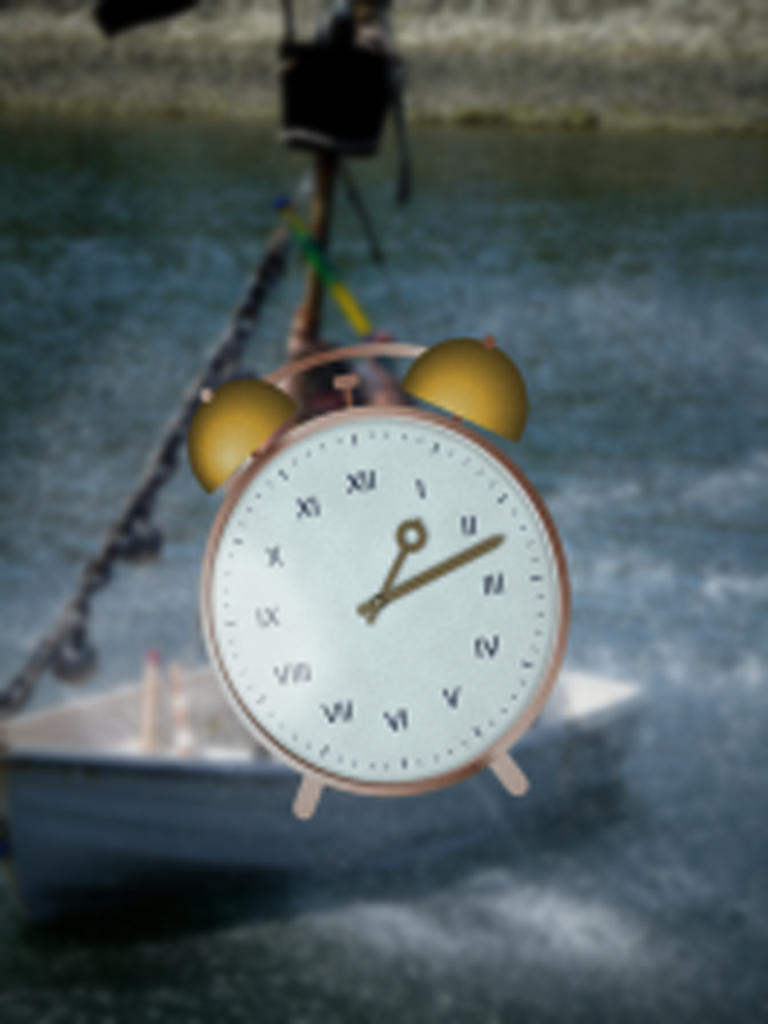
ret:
1:12
